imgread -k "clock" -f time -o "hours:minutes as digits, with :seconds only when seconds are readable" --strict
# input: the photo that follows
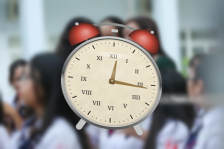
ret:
12:16
